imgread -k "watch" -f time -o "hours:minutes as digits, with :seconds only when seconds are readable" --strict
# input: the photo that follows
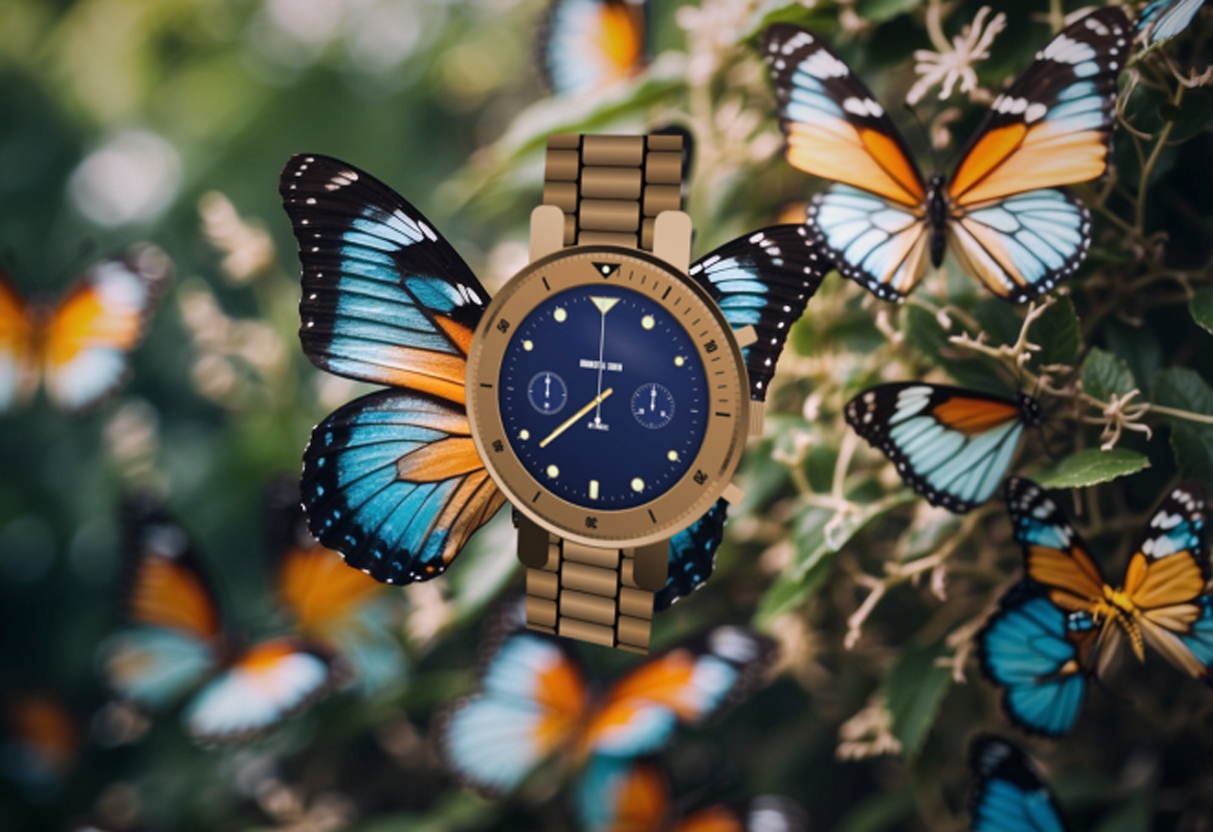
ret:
7:38
